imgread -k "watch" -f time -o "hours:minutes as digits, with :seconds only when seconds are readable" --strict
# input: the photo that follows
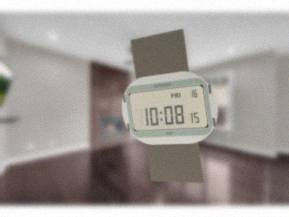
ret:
10:08
